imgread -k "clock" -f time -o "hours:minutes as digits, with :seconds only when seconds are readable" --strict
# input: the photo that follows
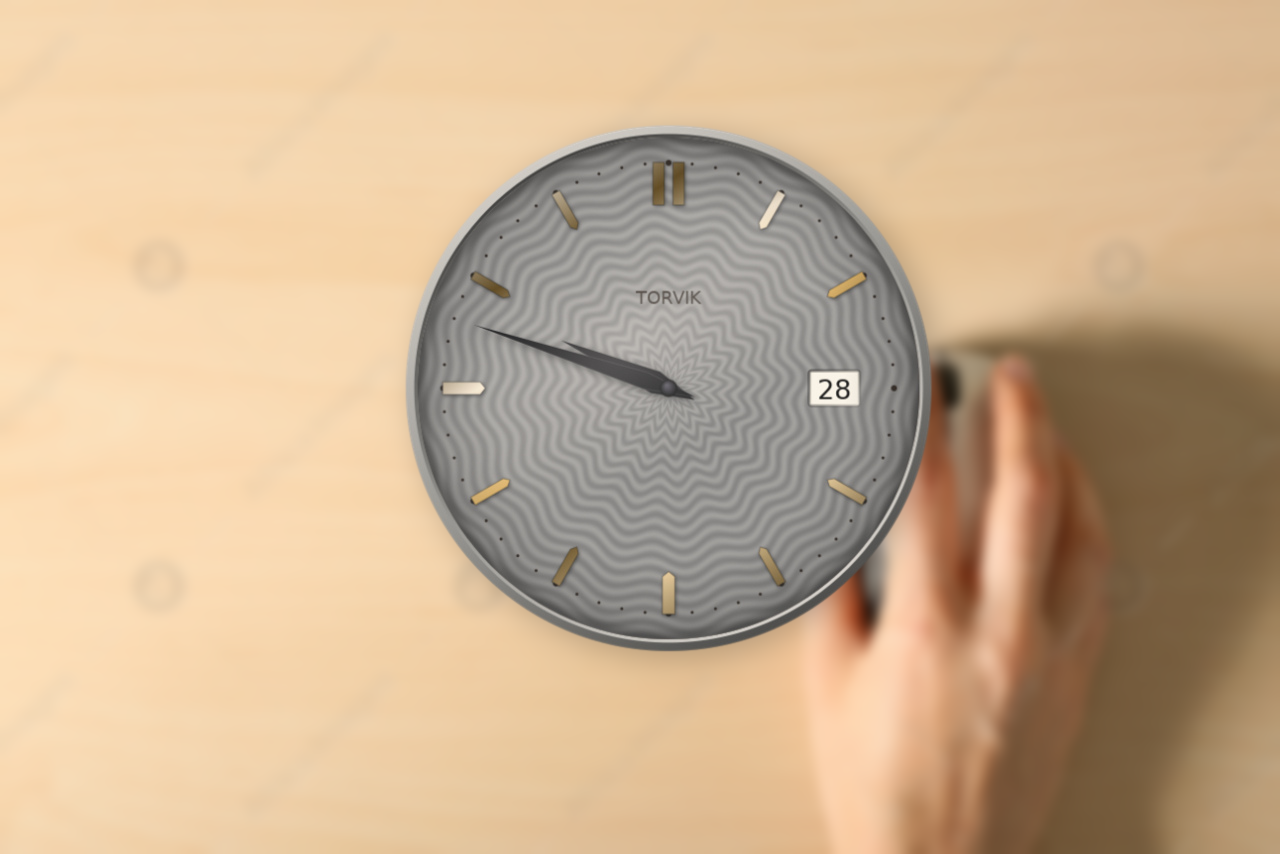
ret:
9:48
